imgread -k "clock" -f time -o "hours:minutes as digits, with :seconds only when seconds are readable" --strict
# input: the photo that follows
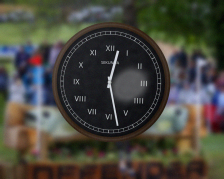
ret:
12:28
